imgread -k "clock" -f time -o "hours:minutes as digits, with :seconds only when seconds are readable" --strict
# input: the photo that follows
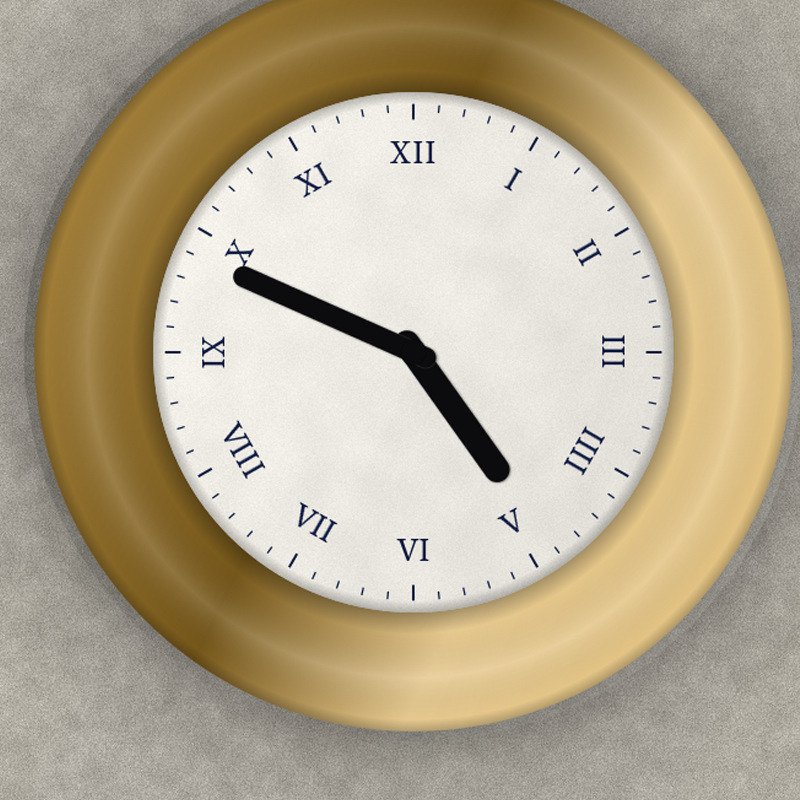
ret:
4:49
